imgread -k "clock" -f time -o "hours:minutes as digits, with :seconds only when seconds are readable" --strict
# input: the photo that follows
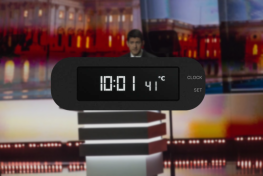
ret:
10:01
